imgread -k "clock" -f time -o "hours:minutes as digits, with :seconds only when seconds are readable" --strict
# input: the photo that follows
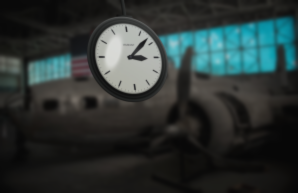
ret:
3:08
